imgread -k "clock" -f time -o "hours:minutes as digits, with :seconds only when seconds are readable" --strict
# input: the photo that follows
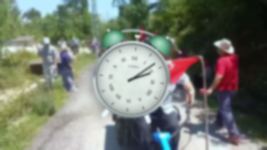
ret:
2:08
